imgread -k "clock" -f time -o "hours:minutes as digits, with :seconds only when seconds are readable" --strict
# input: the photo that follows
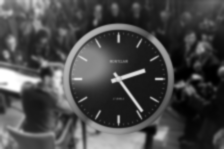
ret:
2:24
